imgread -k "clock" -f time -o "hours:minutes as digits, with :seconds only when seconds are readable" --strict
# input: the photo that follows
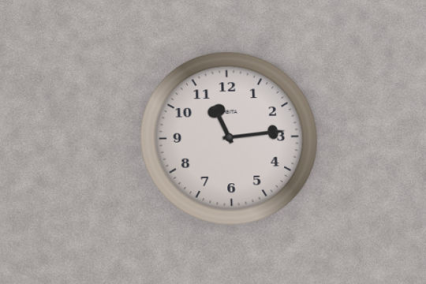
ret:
11:14
